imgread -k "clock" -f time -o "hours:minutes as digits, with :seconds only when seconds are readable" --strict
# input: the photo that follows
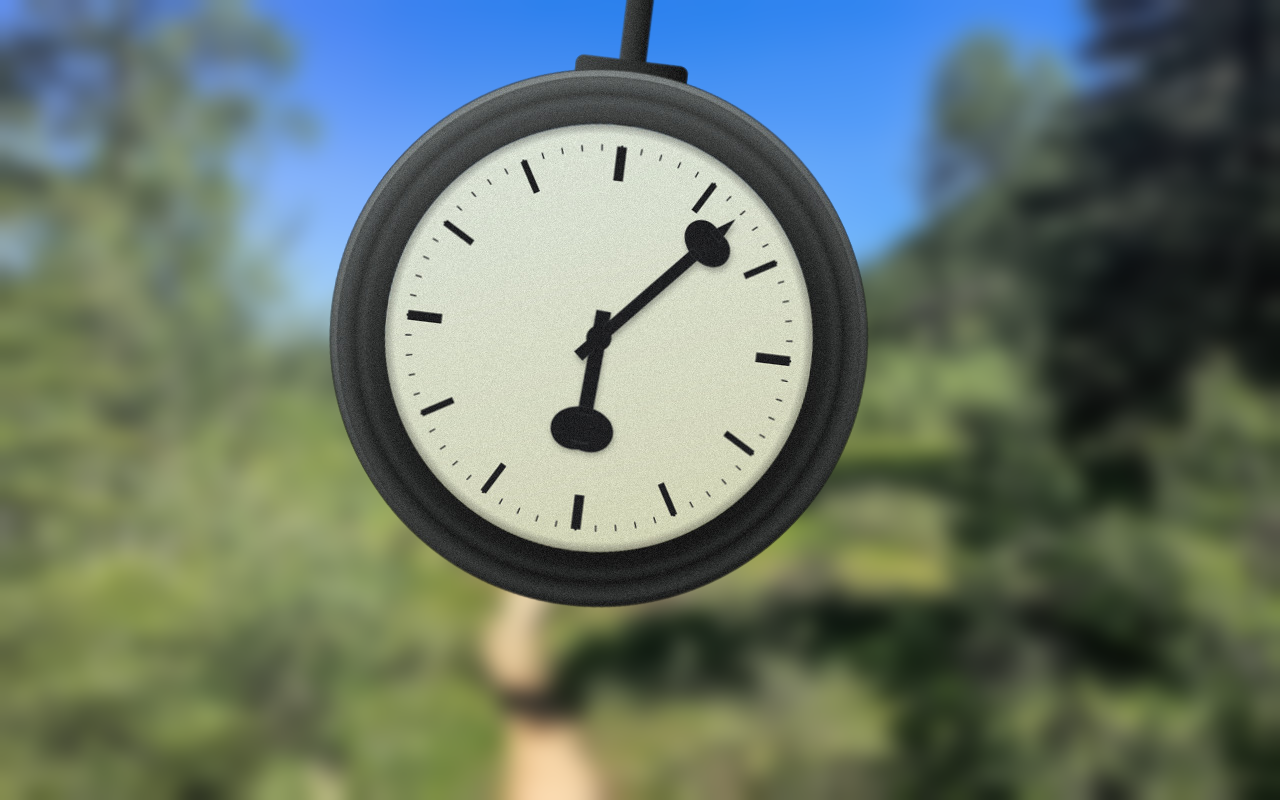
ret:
6:07
